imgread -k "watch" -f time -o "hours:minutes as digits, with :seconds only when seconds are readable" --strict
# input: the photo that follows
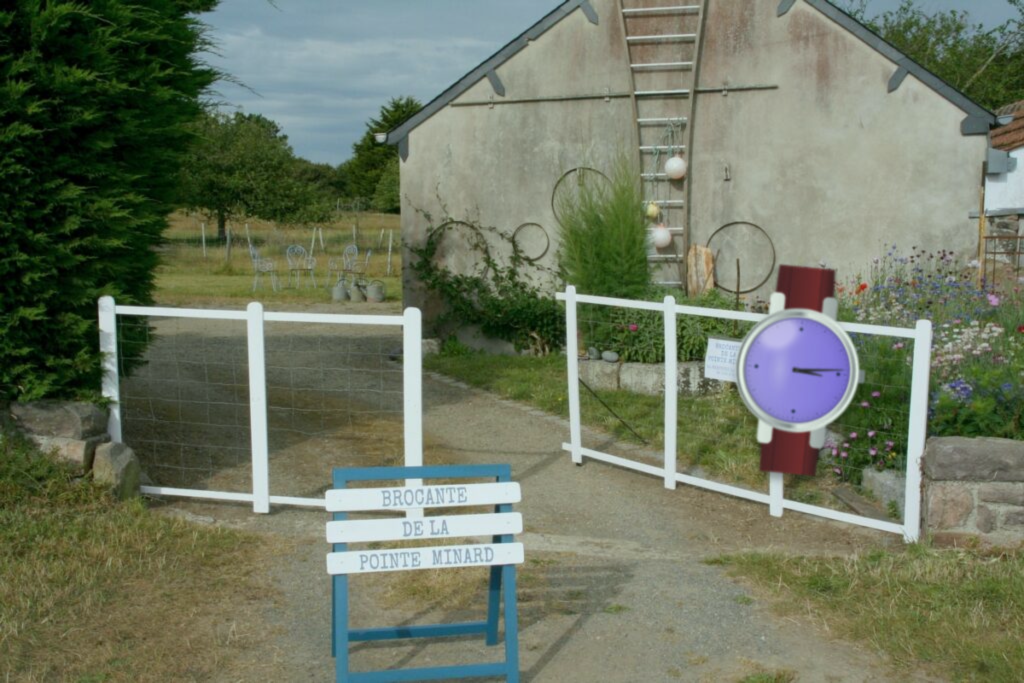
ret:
3:14
